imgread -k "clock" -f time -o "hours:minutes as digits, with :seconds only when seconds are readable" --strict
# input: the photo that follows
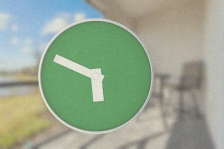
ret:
5:49
